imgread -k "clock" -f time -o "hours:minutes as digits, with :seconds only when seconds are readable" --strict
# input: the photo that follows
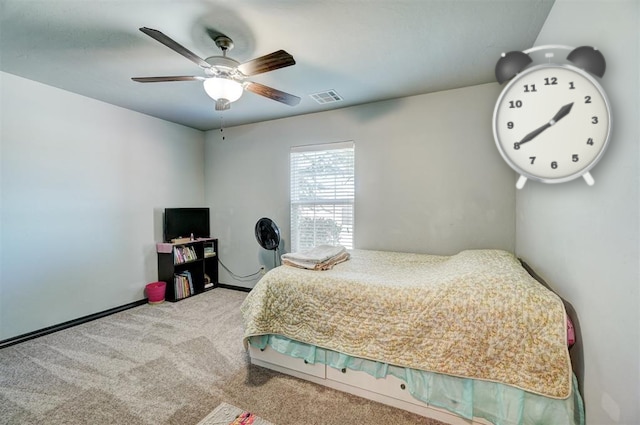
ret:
1:40
